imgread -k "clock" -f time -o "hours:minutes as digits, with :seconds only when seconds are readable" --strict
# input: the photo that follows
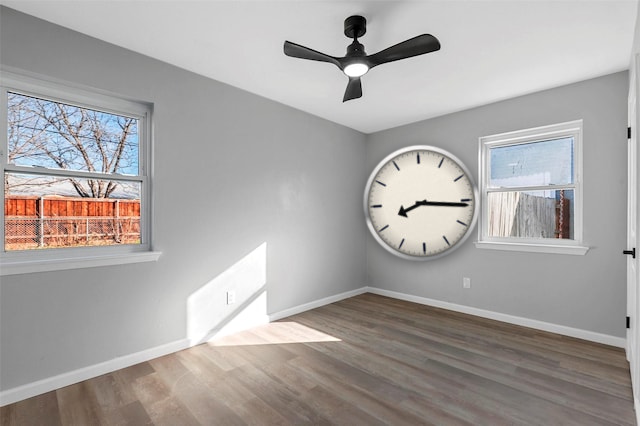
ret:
8:16
